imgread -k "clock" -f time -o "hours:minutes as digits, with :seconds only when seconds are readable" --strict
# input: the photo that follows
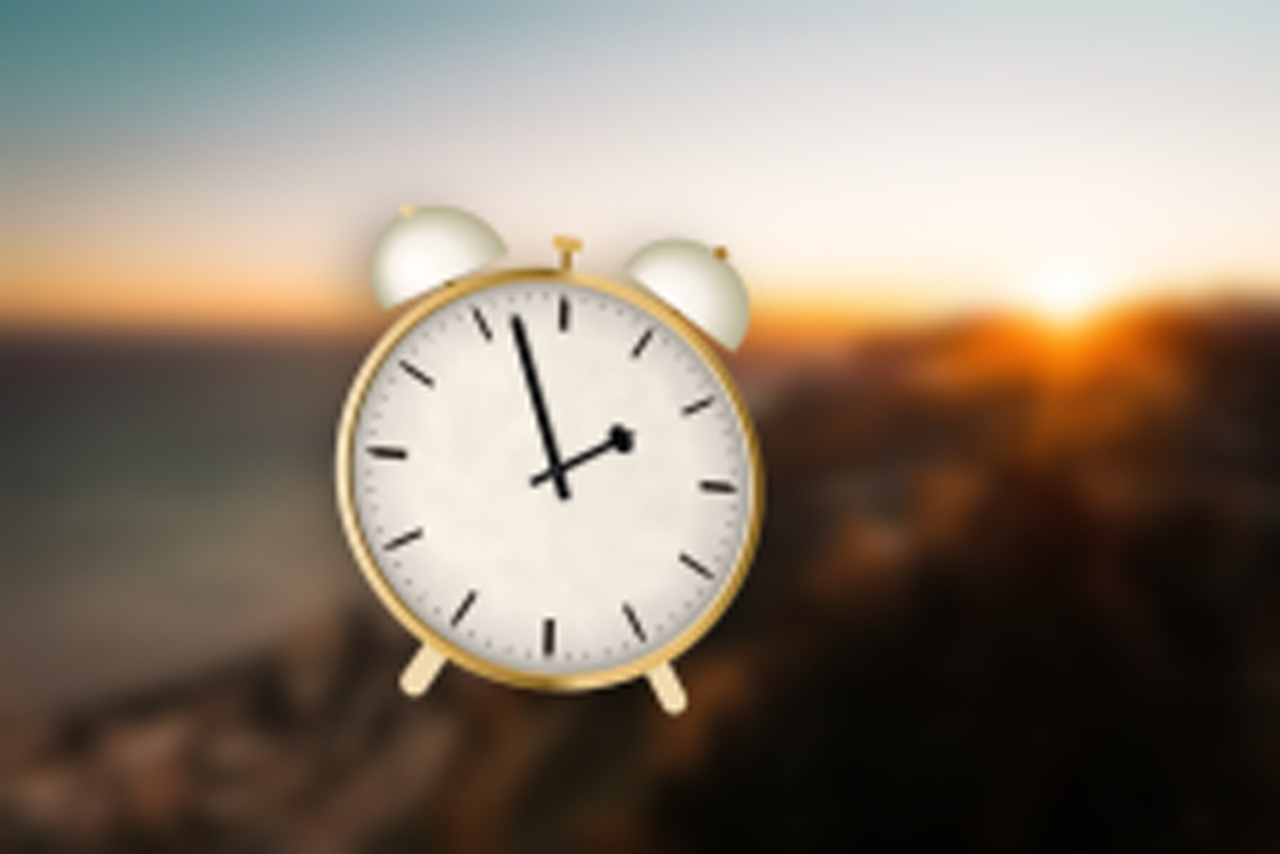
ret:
1:57
